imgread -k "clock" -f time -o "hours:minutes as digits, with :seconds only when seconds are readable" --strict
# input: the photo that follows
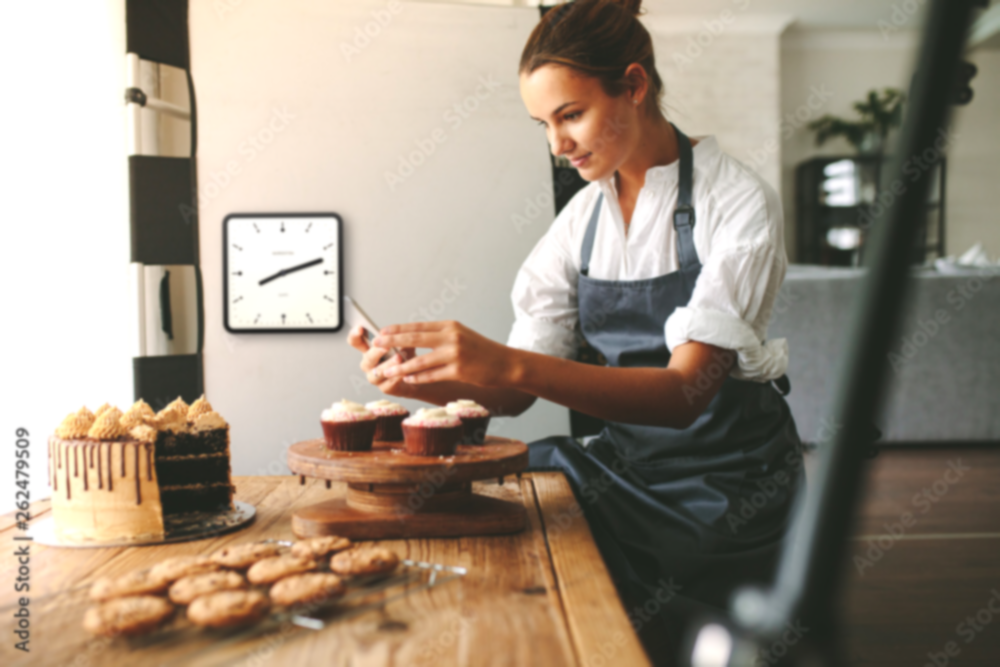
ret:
8:12
